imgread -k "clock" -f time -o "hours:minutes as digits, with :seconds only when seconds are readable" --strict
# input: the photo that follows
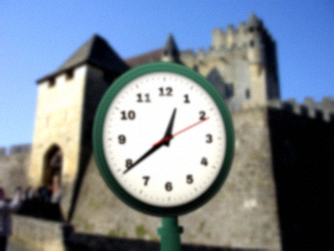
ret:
12:39:11
